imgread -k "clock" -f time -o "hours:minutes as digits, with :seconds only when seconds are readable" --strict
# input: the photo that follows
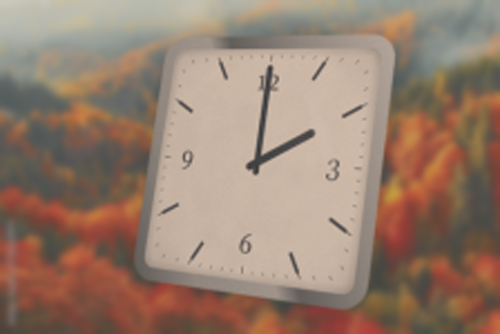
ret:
2:00
